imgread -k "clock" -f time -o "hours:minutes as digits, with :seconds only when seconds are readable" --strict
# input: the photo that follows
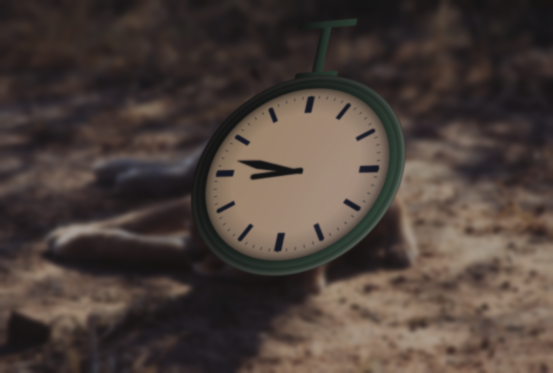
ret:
8:47
